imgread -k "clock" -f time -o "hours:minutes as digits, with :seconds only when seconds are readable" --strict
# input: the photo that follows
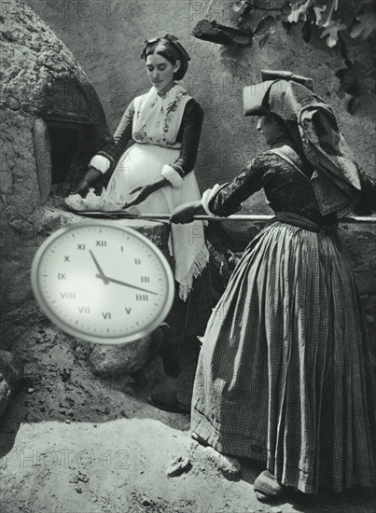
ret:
11:18
